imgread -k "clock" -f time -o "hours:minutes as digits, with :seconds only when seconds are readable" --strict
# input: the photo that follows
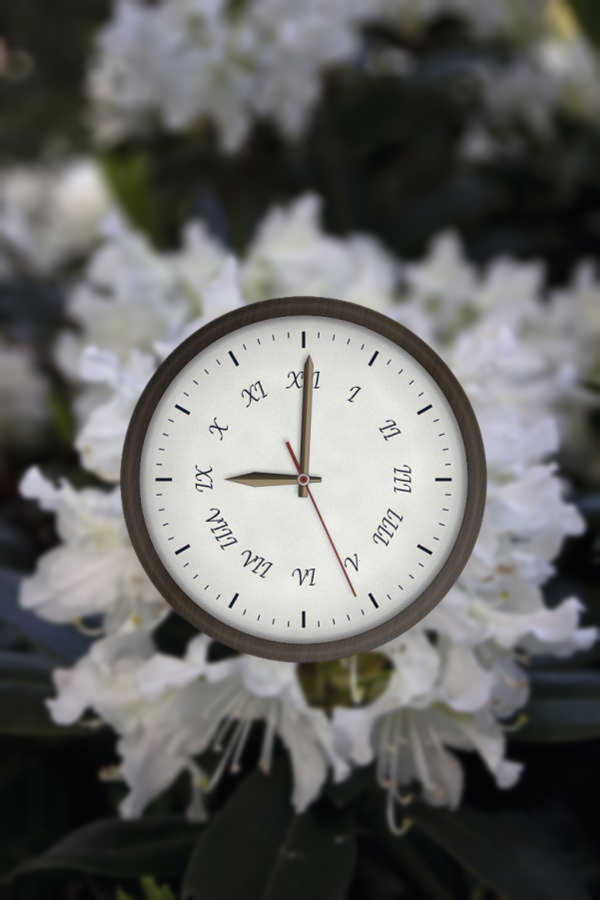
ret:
9:00:26
